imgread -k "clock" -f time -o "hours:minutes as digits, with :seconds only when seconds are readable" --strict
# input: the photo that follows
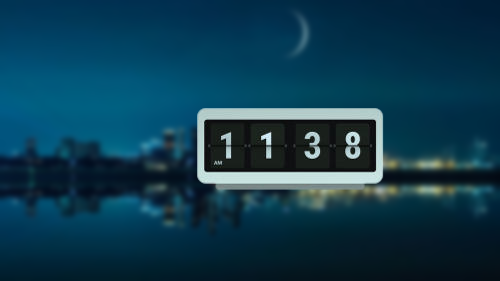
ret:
11:38
